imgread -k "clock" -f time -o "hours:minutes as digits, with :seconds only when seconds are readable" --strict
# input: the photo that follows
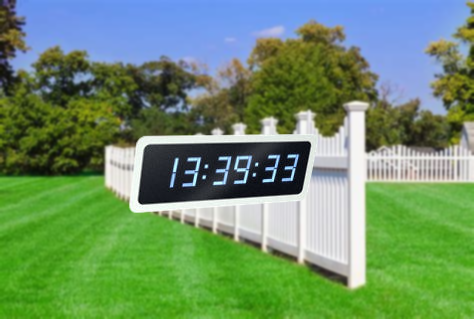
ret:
13:39:33
